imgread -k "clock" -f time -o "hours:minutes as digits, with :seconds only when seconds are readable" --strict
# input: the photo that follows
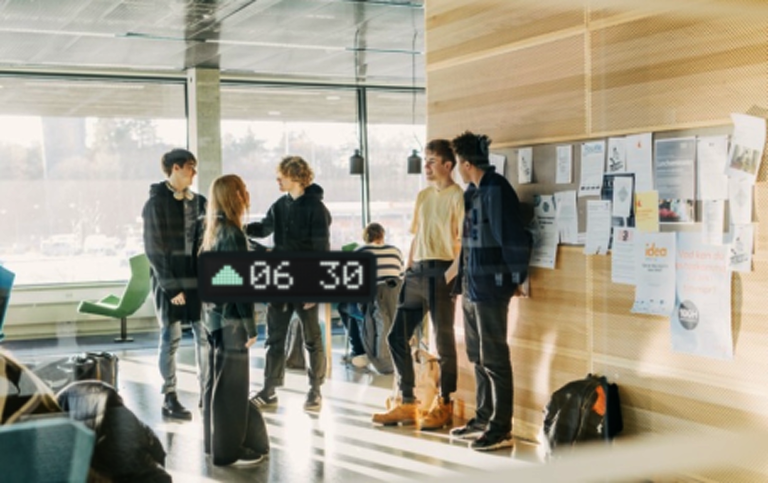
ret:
6:30
